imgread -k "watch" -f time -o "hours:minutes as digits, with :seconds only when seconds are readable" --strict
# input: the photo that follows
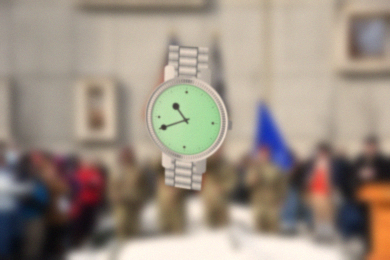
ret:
10:41
